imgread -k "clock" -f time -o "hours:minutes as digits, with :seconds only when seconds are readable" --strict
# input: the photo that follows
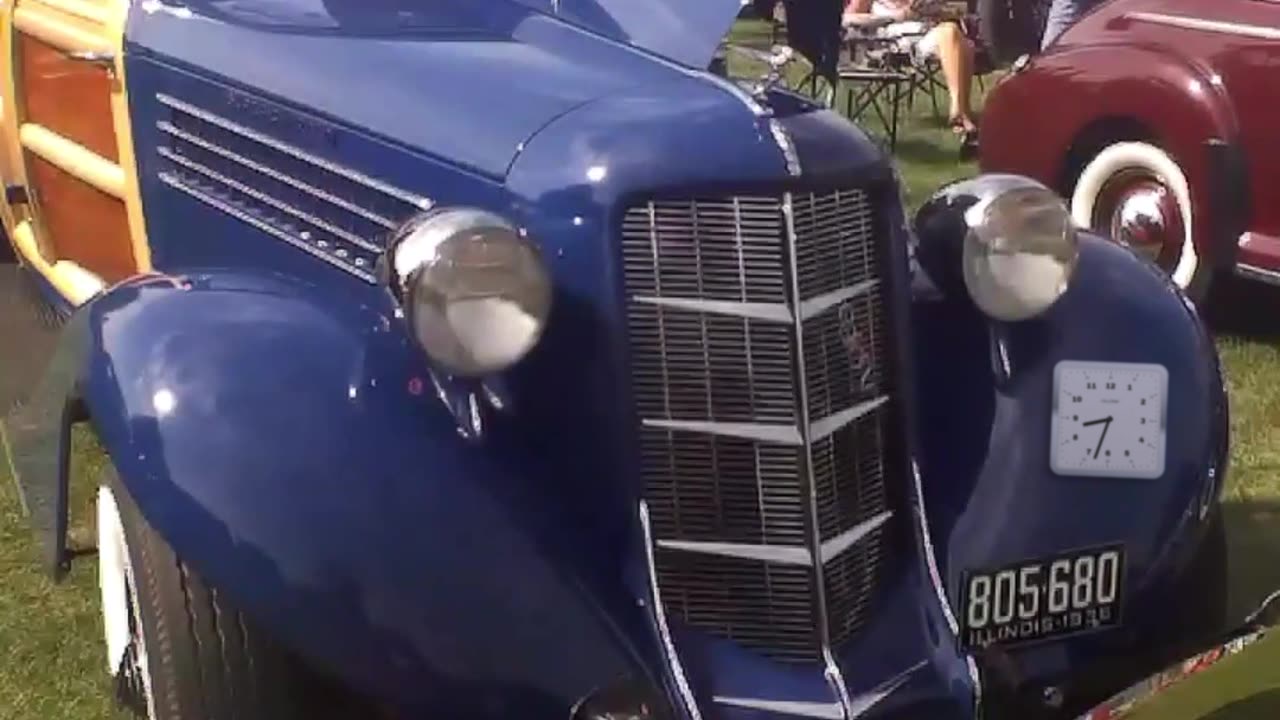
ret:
8:33
